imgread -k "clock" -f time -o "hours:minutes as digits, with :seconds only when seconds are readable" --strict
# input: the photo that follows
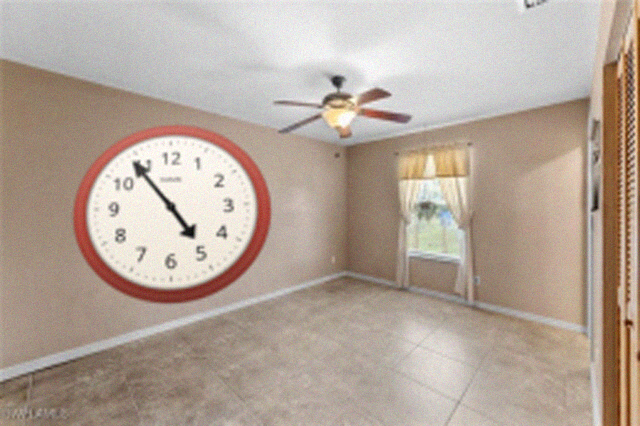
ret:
4:54
